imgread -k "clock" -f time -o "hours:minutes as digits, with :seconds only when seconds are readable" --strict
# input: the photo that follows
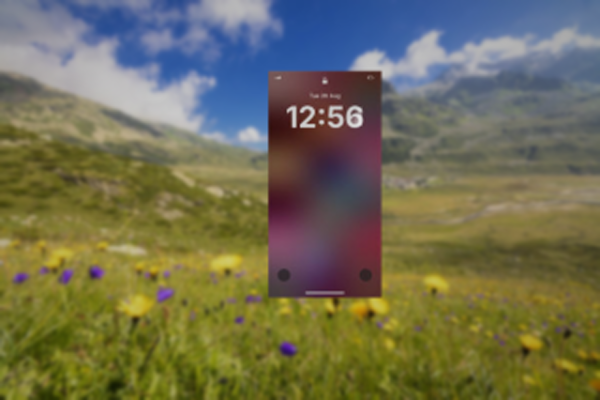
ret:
12:56
